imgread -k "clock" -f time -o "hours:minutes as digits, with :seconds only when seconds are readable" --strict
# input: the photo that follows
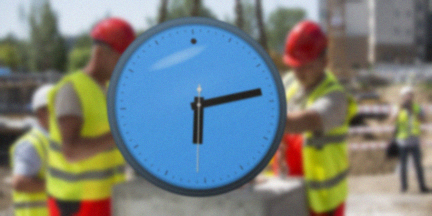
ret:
6:13:31
